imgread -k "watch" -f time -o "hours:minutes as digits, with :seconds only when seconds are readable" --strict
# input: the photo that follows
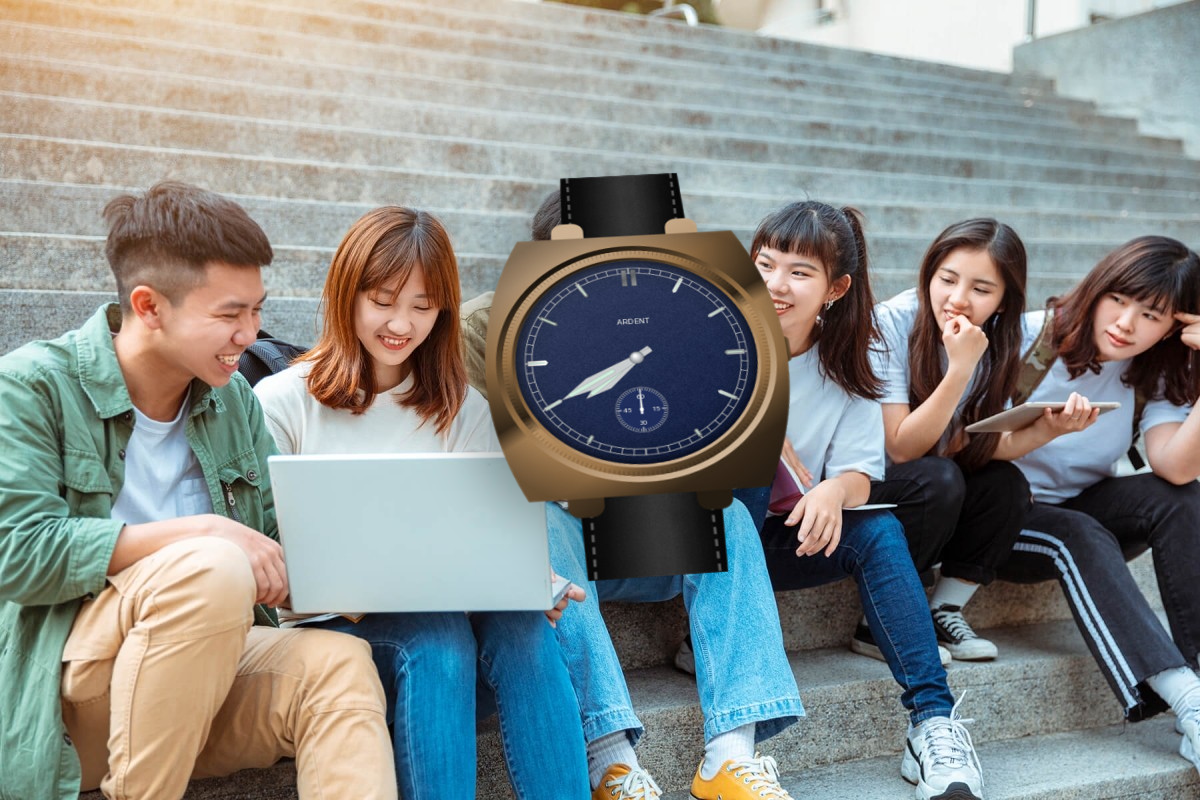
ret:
7:40
